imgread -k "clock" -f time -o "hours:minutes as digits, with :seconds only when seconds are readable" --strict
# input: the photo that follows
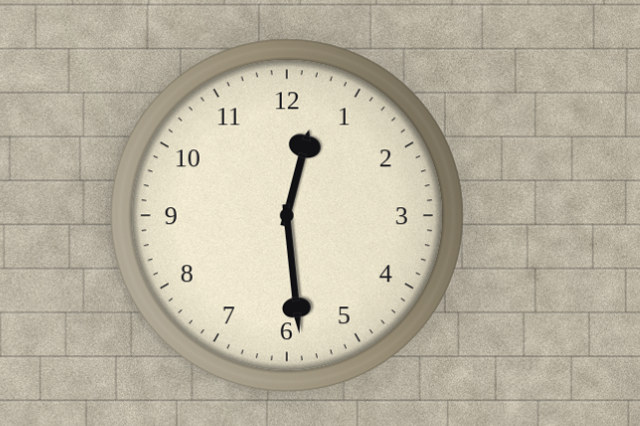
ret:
12:29
